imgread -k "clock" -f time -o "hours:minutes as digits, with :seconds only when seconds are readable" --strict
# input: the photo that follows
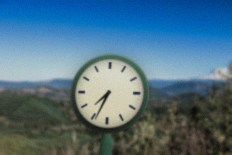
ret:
7:34
